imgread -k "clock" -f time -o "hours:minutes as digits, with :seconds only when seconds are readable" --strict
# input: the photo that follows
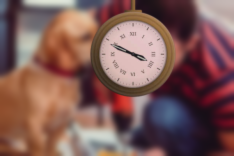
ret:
3:49
